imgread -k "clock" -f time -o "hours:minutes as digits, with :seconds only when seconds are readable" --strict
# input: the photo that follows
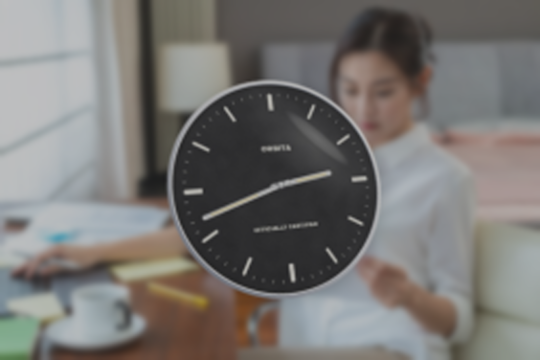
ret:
2:42
